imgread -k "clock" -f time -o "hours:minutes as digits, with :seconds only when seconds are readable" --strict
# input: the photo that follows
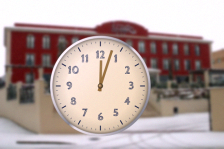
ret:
12:03
